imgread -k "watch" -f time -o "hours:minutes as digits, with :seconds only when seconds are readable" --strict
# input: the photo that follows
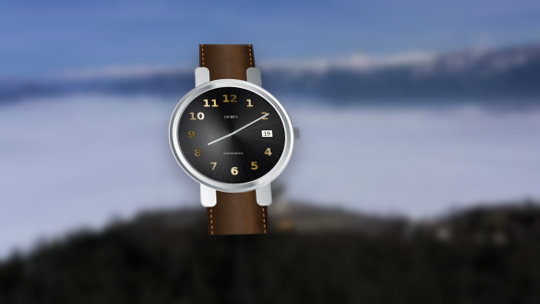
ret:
8:10
